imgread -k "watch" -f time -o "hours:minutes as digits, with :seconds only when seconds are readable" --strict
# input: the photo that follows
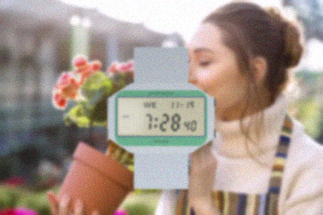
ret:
7:28:40
